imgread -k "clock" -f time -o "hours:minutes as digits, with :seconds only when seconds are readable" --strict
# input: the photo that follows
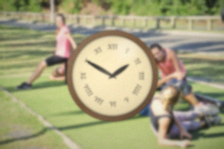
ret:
1:50
